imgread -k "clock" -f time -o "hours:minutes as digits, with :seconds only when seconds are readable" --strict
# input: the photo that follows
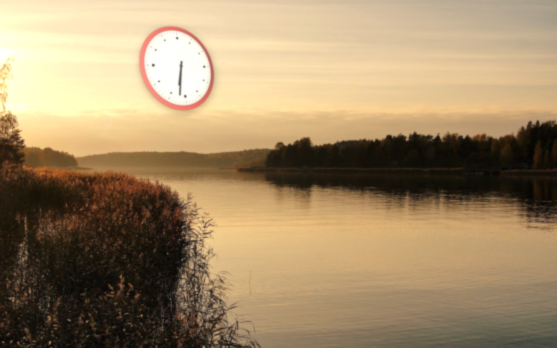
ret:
6:32
